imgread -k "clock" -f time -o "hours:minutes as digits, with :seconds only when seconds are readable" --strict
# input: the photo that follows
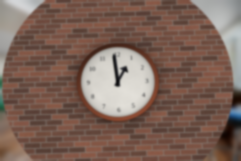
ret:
12:59
